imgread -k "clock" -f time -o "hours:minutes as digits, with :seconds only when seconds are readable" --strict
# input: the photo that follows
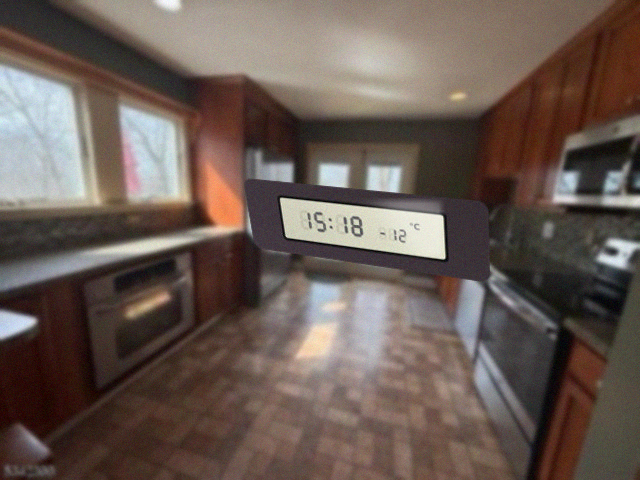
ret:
15:18
